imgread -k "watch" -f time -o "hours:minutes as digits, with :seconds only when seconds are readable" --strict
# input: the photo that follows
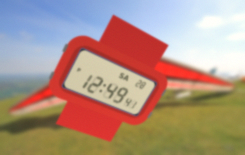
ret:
12:49
